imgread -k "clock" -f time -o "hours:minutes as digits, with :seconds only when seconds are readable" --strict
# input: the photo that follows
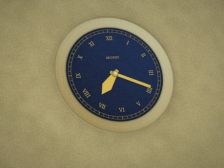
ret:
7:19
